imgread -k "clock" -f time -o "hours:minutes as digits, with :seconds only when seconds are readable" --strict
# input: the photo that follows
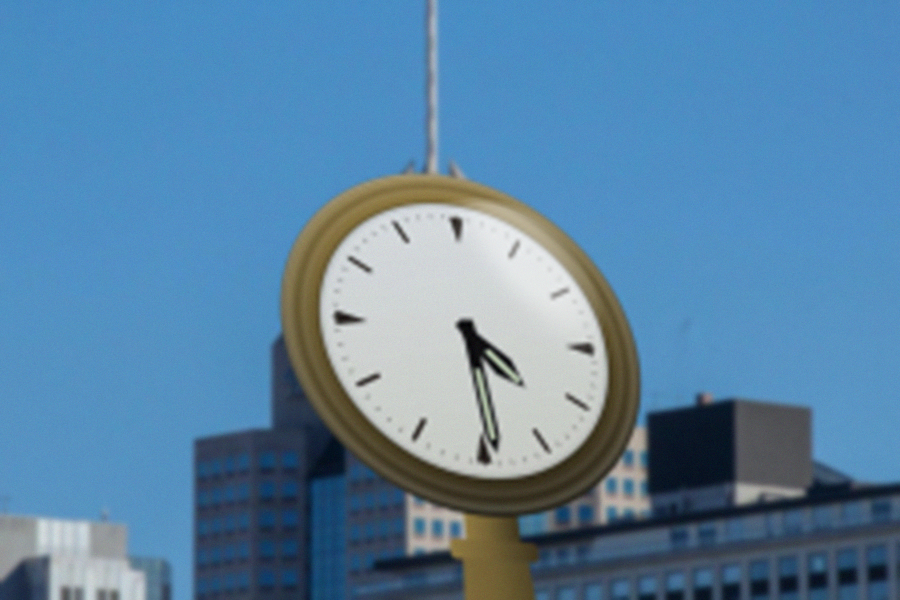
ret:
4:29
